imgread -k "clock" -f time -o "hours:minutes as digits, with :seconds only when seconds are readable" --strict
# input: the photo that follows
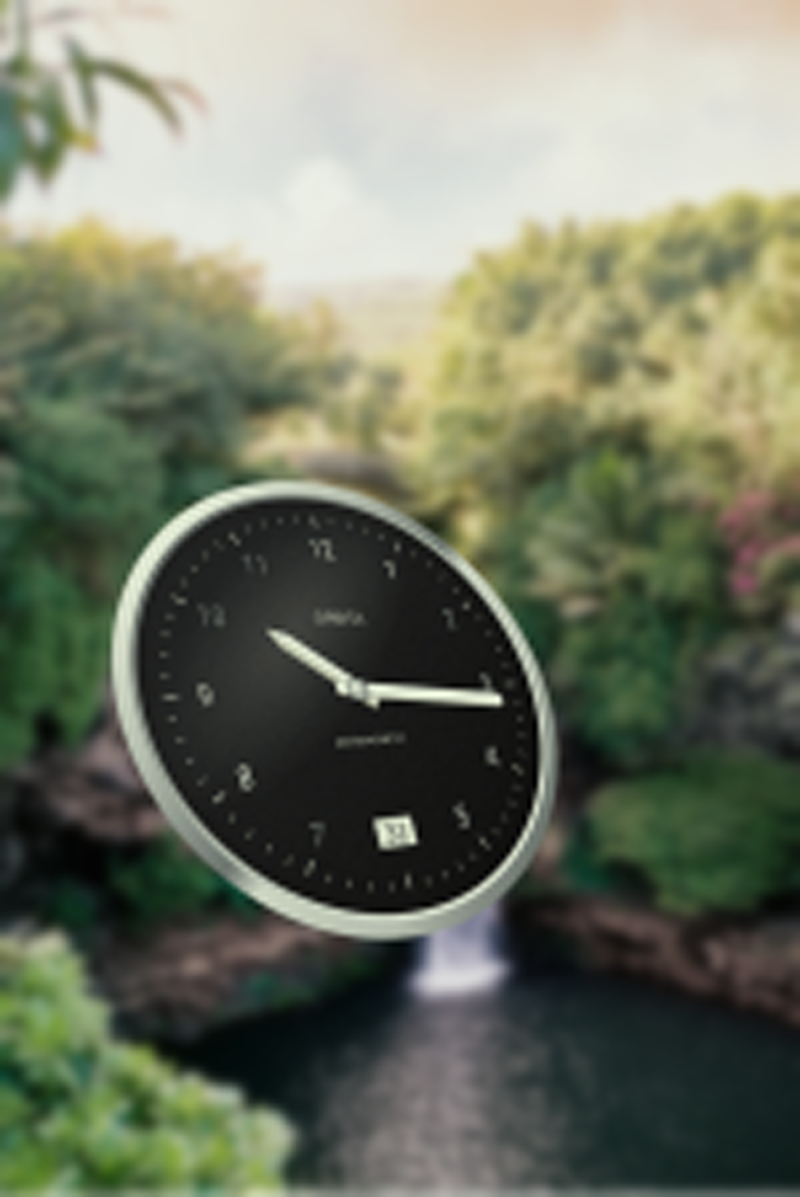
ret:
10:16
